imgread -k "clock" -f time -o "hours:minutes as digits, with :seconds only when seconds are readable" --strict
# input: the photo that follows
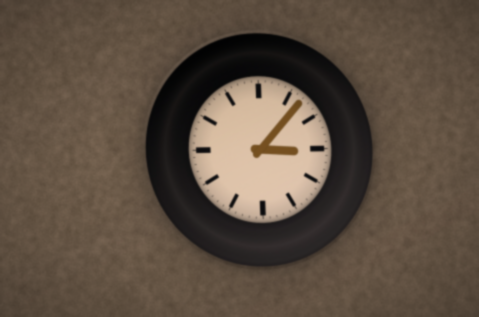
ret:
3:07
